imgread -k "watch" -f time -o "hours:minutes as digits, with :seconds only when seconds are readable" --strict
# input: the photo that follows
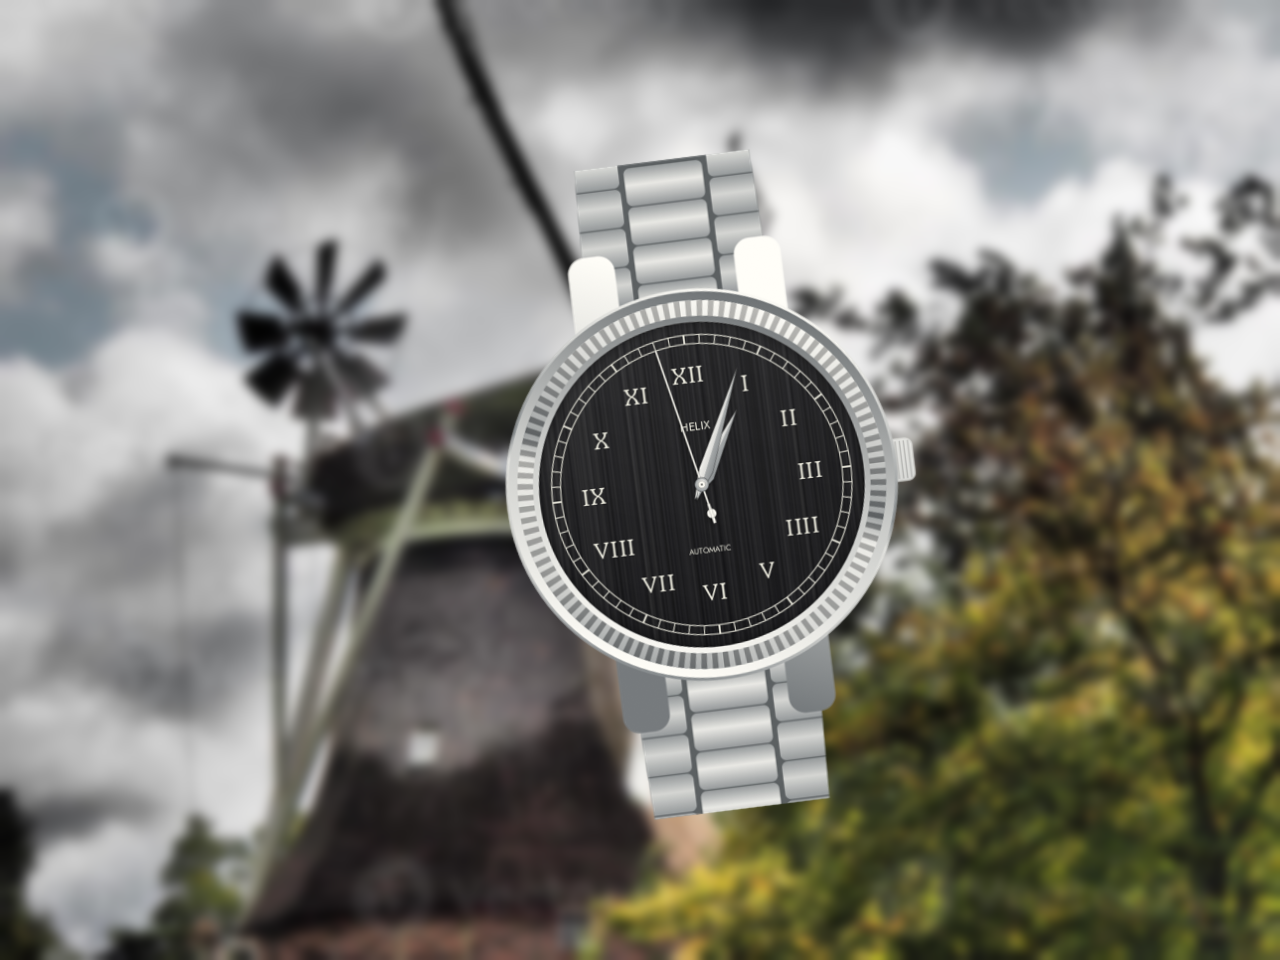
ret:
1:03:58
